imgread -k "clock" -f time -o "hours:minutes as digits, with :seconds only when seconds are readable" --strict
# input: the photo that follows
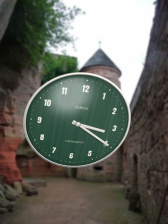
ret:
3:20
